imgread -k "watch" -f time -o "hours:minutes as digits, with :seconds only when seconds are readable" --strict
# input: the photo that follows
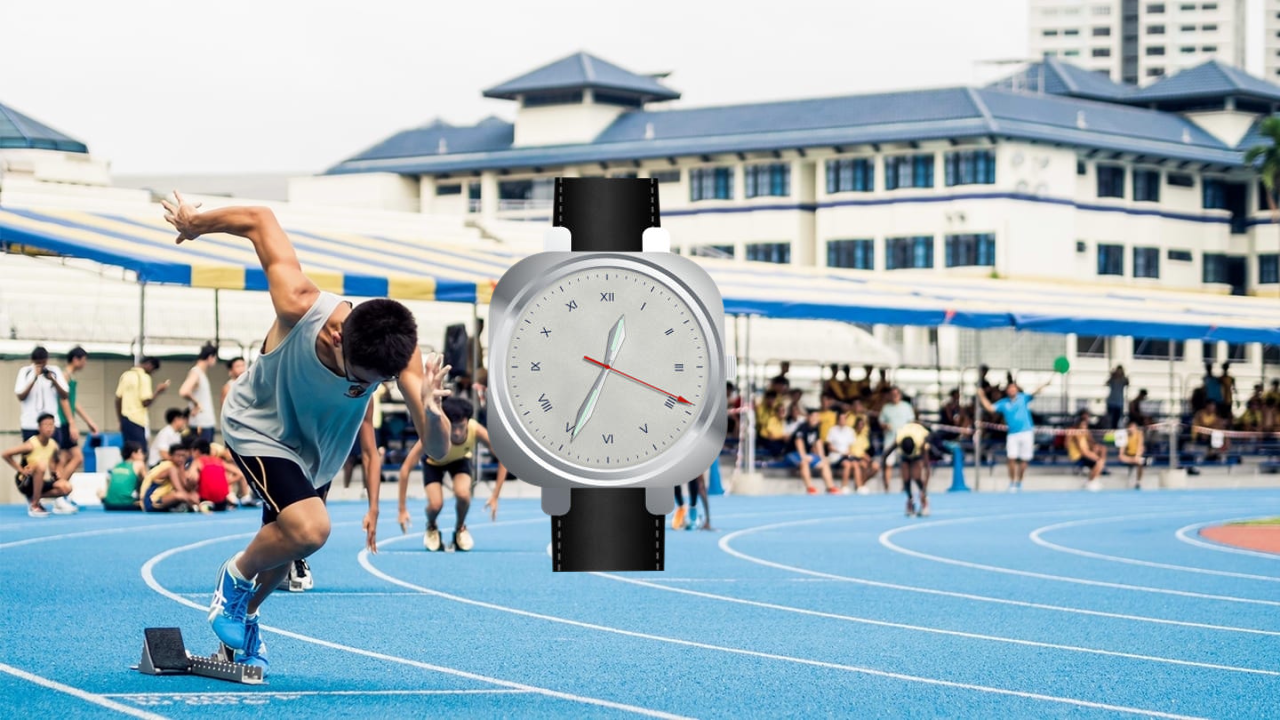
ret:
12:34:19
